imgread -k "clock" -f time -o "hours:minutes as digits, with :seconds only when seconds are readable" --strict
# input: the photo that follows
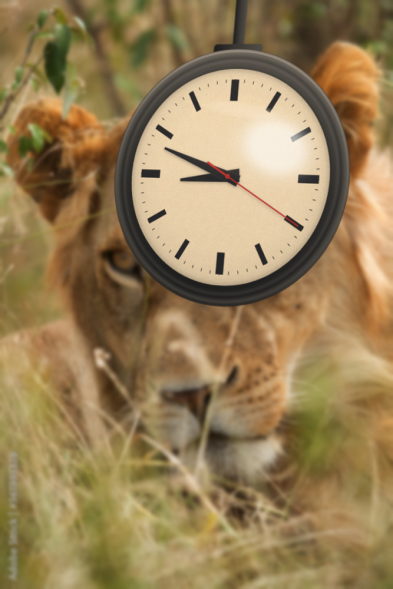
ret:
8:48:20
